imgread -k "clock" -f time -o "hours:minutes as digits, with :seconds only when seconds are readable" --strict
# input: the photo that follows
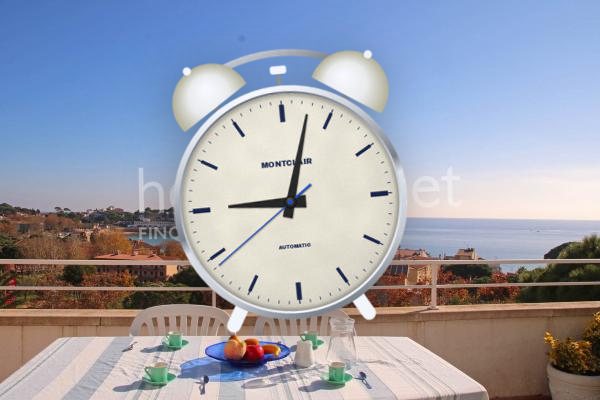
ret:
9:02:39
